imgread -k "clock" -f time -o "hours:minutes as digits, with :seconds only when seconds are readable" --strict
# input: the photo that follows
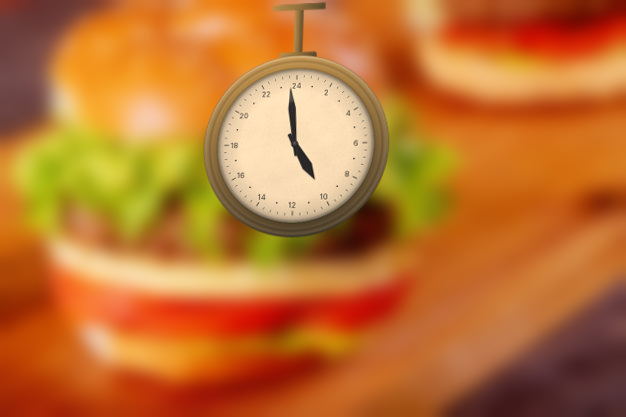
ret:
9:59
